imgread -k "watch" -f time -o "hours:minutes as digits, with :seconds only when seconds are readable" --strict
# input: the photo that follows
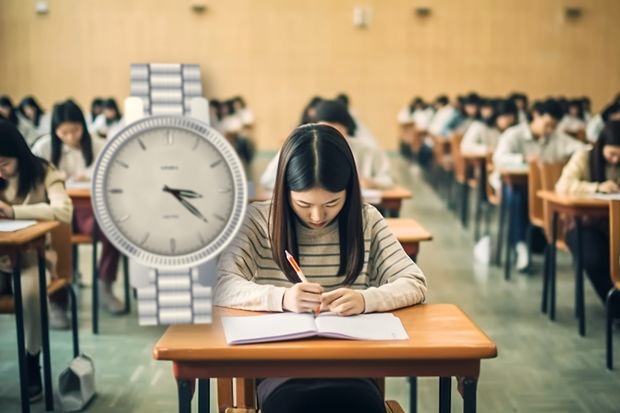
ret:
3:22
